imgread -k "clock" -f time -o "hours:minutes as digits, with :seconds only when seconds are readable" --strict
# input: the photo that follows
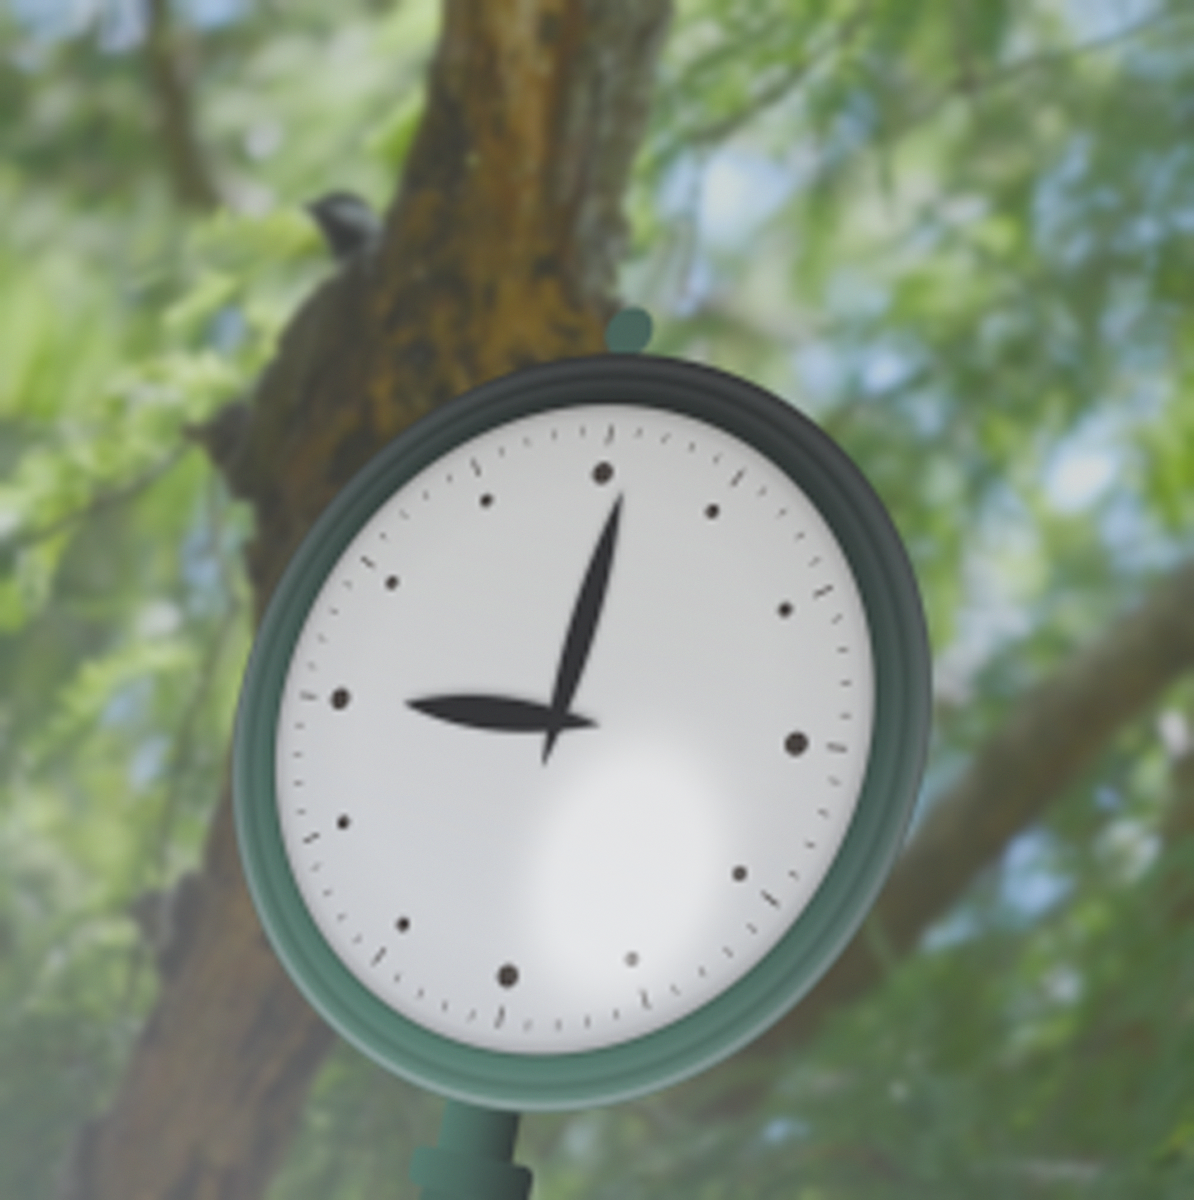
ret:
9:01
